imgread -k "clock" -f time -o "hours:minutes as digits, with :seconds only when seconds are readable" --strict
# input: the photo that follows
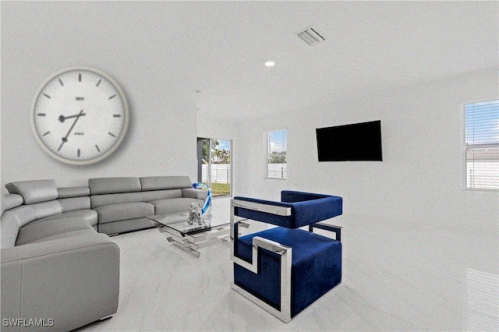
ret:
8:35
